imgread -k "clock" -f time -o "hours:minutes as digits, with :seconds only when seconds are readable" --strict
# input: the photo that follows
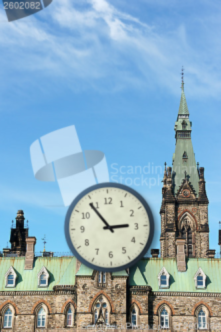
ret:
2:54
